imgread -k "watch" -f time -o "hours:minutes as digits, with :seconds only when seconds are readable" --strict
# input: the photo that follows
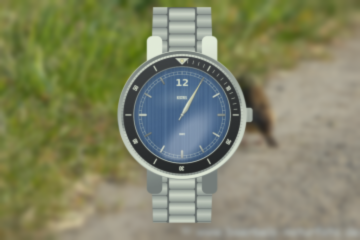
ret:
1:05
